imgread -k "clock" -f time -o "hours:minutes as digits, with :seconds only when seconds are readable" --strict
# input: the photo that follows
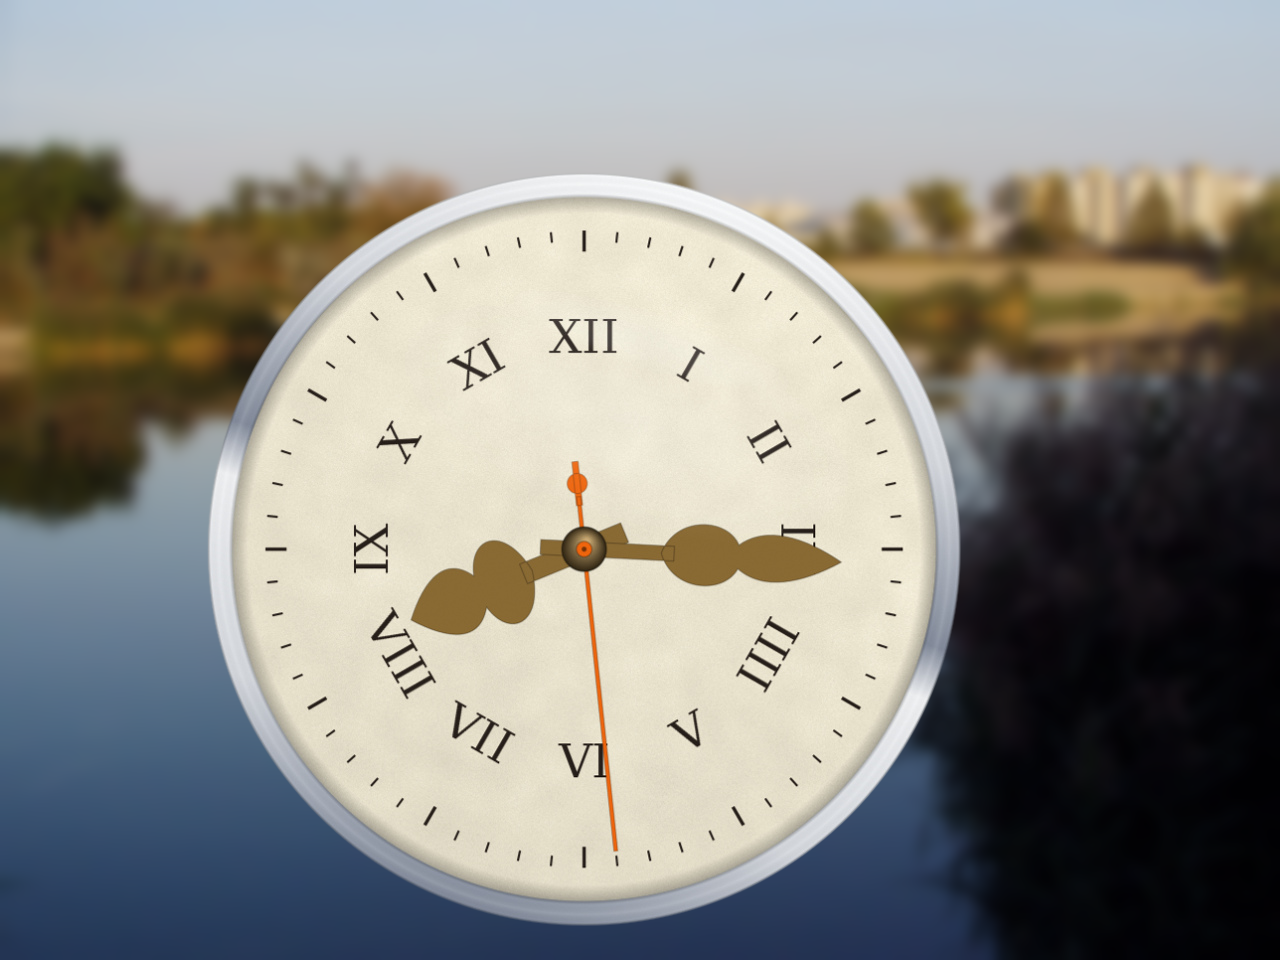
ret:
8:15:29
